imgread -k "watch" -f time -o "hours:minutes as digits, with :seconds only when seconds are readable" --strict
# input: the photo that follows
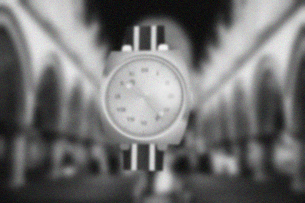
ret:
10:23
